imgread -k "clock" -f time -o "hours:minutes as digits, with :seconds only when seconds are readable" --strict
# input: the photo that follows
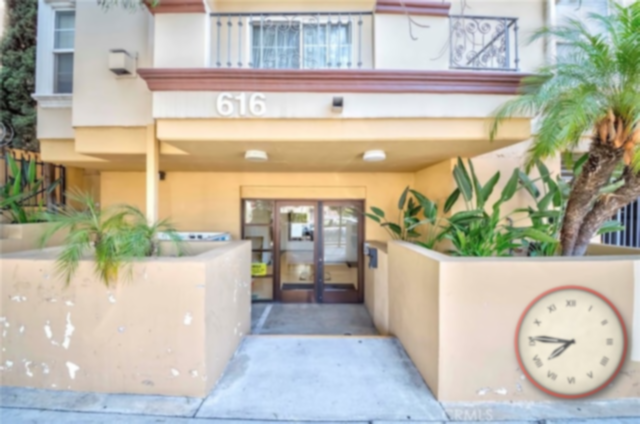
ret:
7:46
